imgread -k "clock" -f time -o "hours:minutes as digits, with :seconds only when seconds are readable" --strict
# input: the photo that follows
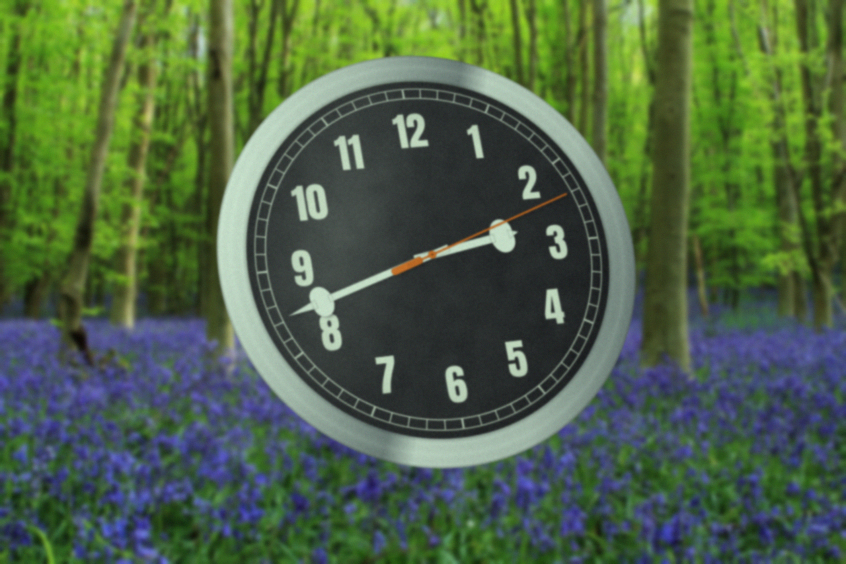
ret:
2:42:12
